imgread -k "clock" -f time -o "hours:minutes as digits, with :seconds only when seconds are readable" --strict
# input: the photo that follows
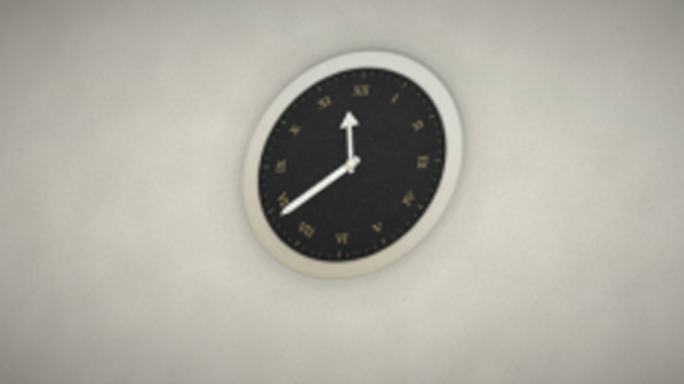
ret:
11:39
